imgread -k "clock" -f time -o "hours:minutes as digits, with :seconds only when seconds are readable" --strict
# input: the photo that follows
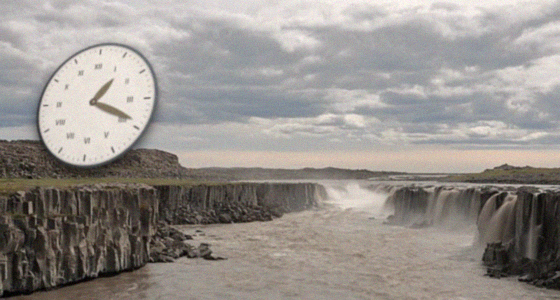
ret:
1:19
